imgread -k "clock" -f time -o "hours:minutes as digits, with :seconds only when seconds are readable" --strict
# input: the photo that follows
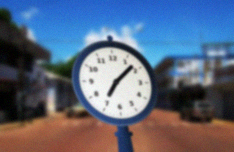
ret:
7:08
